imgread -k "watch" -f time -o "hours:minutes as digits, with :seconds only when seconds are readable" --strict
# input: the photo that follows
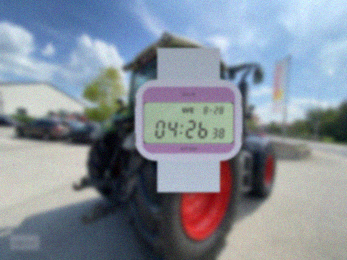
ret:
4:26
